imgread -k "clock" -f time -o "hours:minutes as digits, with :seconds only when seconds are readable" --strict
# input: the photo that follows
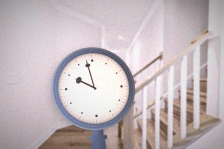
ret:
9:58
